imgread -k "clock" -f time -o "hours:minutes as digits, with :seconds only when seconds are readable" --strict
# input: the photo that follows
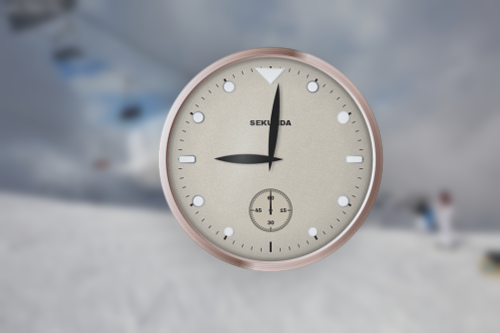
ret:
9:01
